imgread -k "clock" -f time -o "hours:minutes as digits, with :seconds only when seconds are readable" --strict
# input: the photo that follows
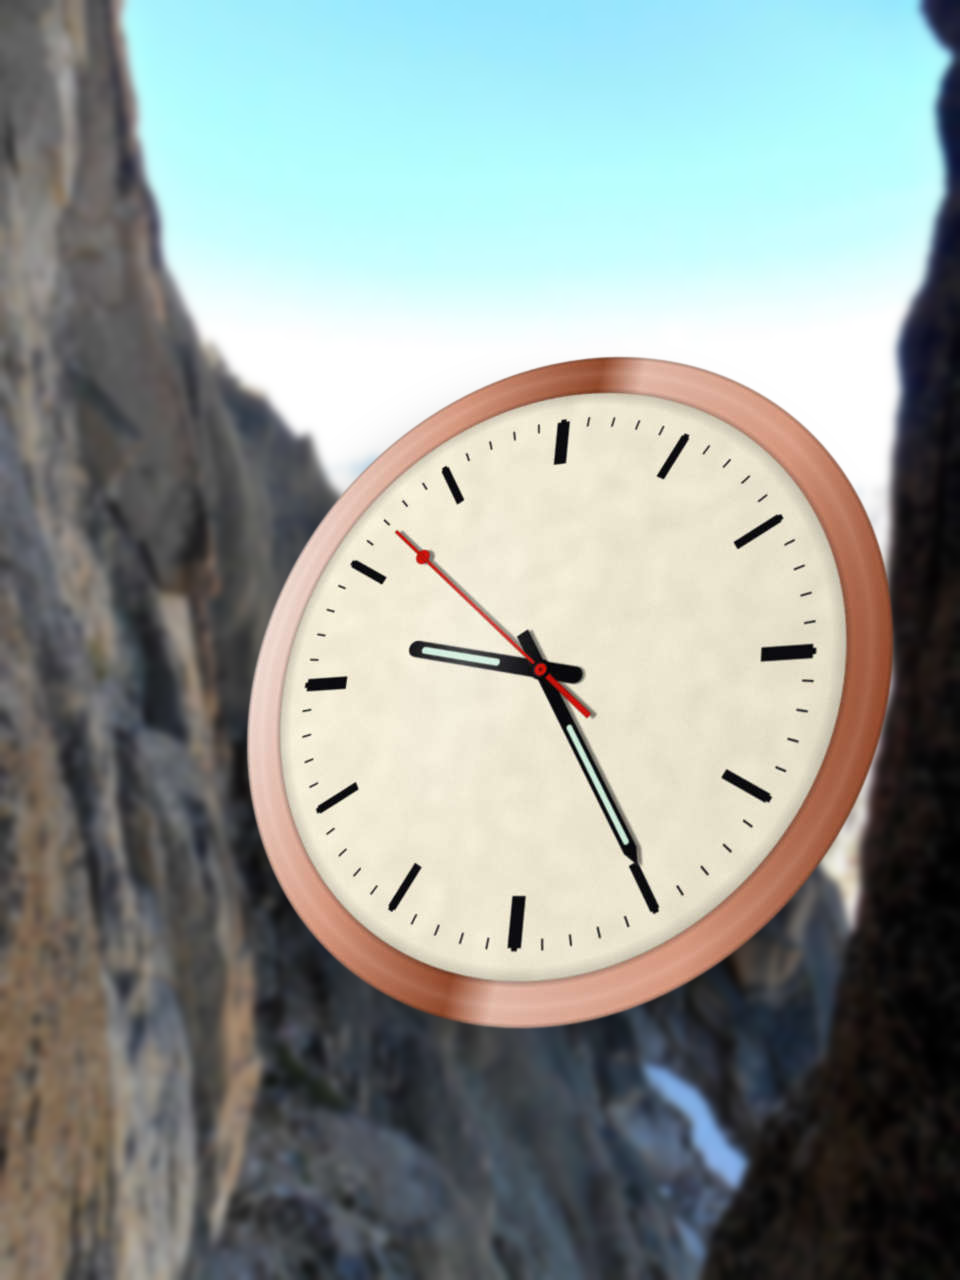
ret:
9:24:52
